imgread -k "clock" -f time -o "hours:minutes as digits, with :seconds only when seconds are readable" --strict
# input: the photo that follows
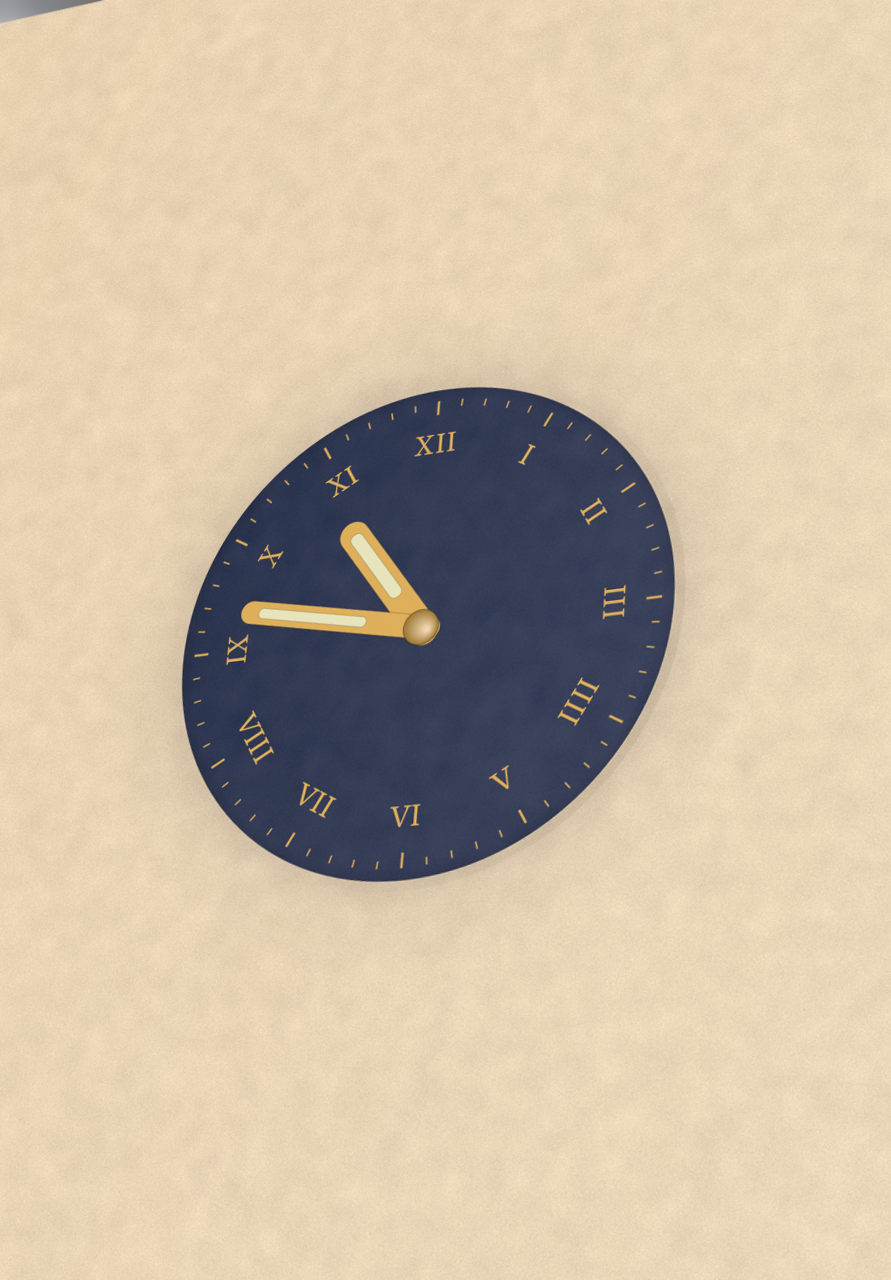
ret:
10:47
